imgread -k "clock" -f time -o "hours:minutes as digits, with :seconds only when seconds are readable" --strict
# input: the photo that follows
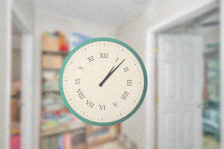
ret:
1:07
